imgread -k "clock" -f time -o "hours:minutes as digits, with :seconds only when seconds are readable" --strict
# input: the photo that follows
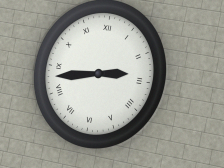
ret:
2:43
